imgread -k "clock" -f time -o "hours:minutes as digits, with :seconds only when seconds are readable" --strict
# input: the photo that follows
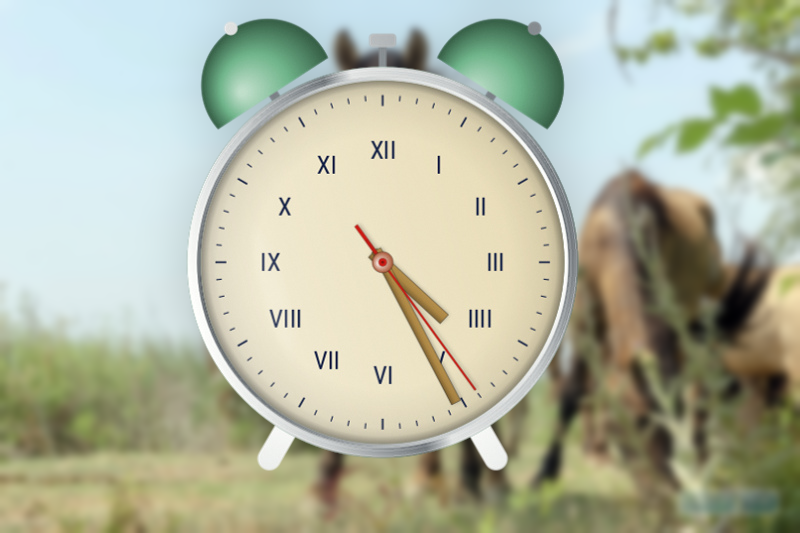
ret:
4:25:24
